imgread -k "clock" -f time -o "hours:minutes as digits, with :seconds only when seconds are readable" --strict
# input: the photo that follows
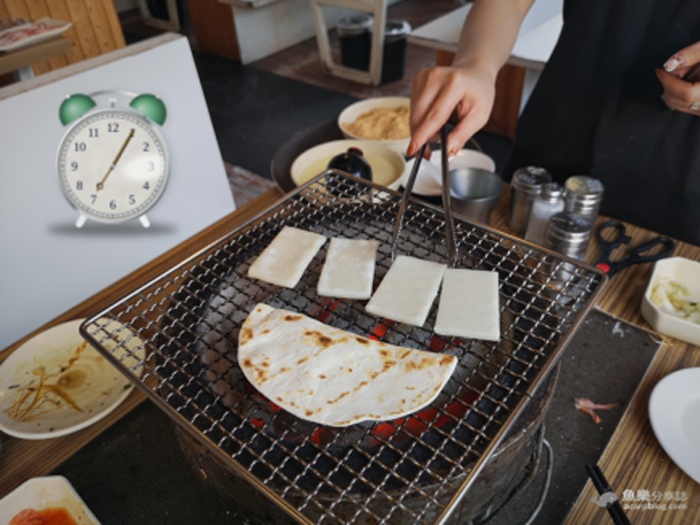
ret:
7:05
